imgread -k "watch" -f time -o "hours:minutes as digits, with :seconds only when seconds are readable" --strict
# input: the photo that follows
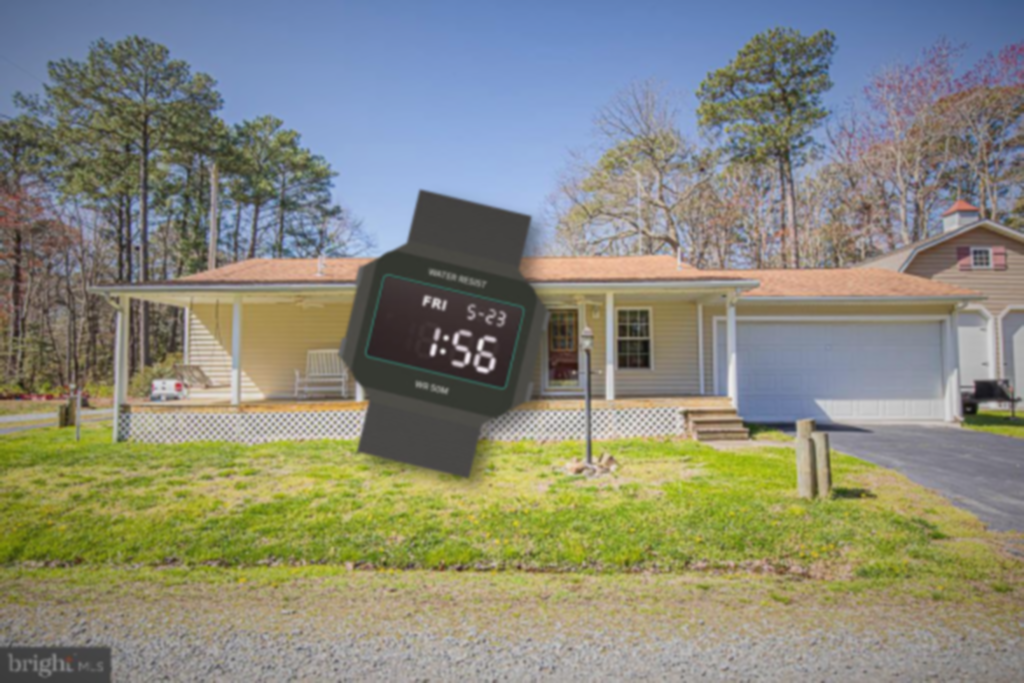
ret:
1:56
